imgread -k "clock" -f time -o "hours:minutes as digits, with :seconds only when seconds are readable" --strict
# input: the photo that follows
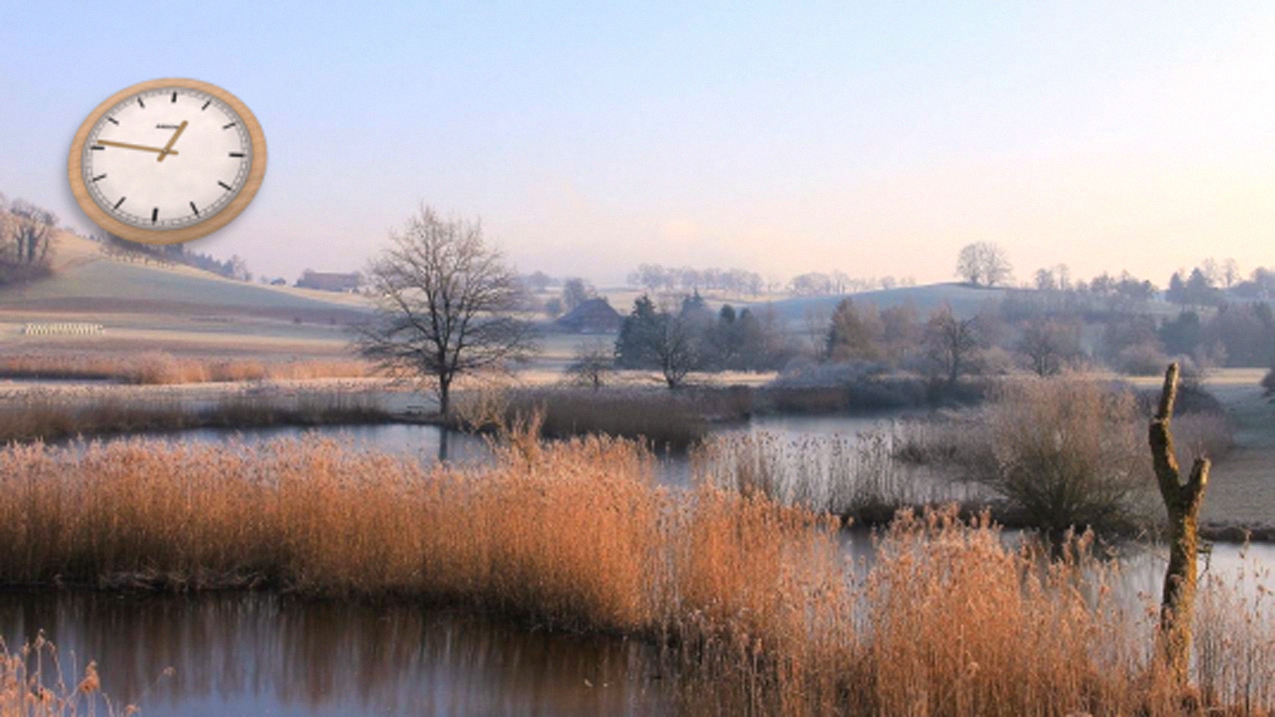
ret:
12:46
